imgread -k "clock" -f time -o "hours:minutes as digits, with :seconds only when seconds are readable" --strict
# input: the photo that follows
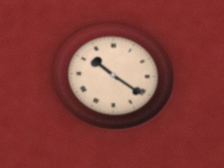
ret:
10:21
